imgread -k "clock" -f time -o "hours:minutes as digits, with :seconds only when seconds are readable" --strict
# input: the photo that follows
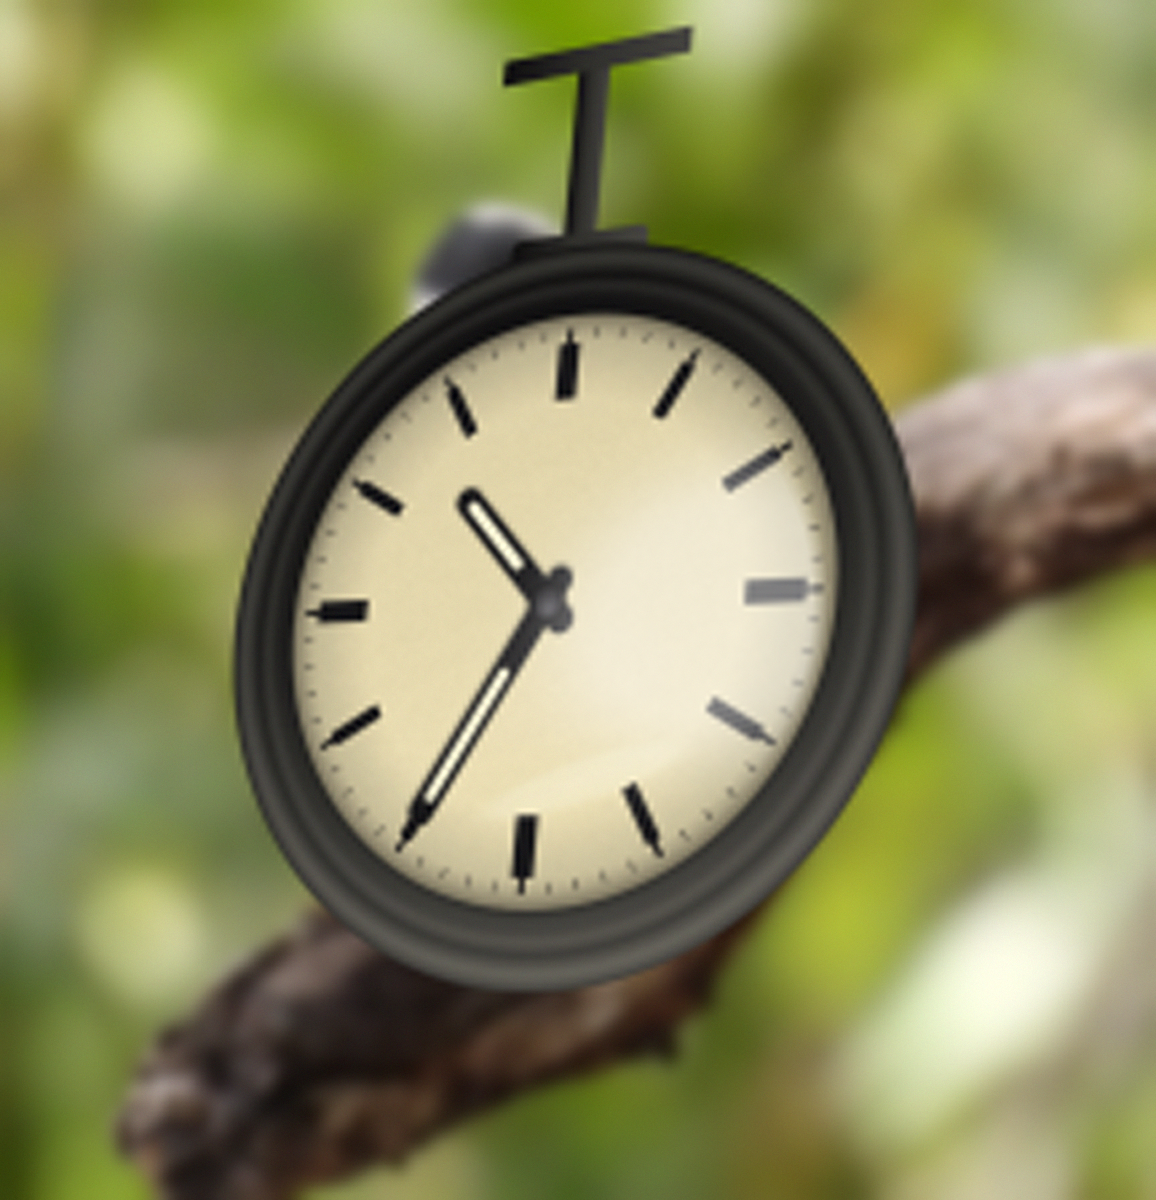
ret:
10:35
